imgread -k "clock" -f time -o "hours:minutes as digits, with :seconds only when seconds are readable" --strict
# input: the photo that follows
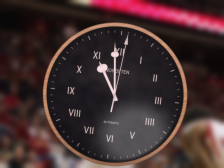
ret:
10:59:01
